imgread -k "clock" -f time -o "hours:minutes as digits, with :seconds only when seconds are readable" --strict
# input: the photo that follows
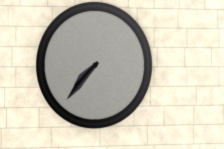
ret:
7:37
